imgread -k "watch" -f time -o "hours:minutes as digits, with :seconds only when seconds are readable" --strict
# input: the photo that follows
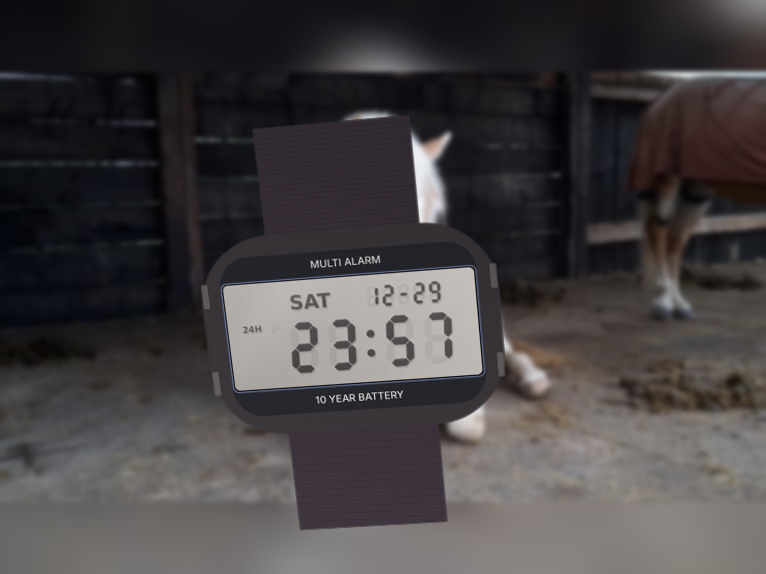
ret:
23:57
